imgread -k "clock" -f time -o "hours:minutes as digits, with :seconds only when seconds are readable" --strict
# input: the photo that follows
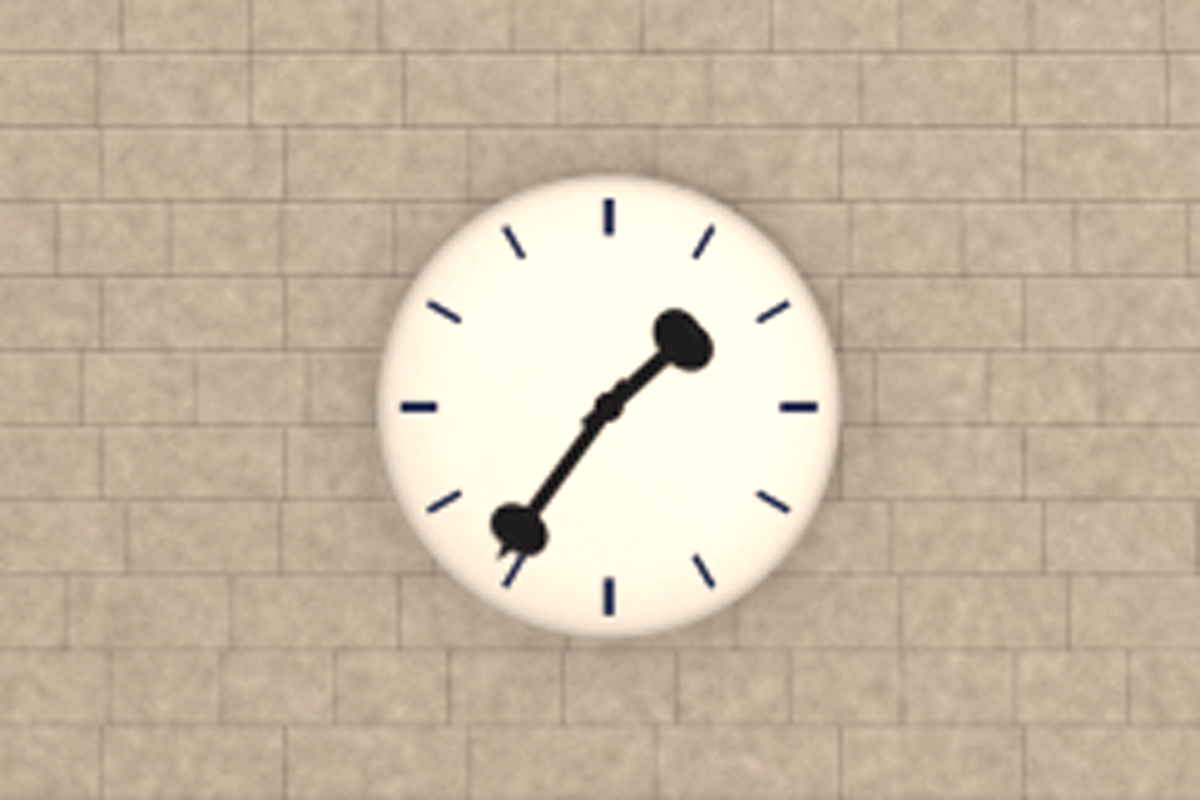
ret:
1:36
